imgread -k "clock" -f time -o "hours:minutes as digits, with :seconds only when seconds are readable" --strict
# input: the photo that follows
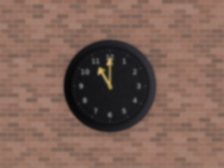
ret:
11:00
